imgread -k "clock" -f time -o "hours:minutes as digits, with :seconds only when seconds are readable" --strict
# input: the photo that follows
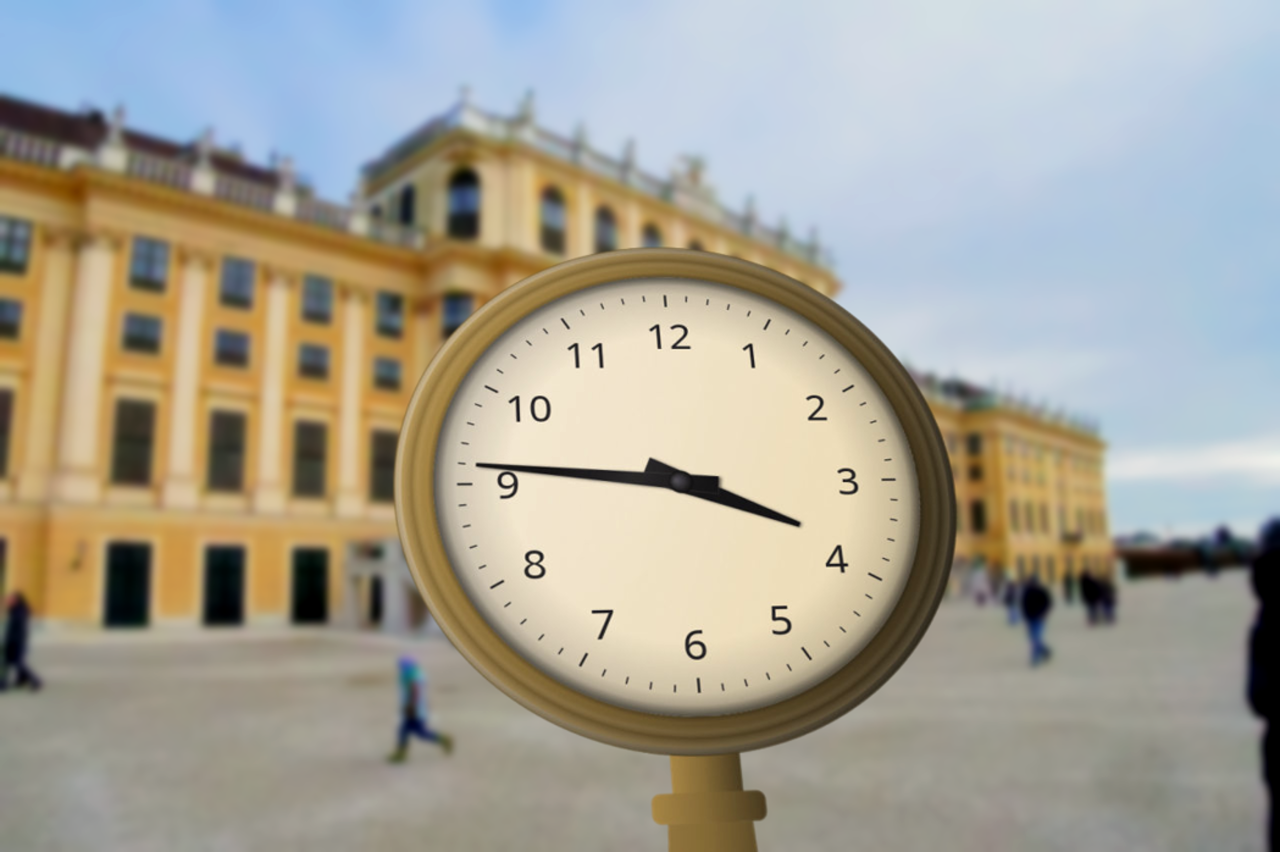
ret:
3:46
